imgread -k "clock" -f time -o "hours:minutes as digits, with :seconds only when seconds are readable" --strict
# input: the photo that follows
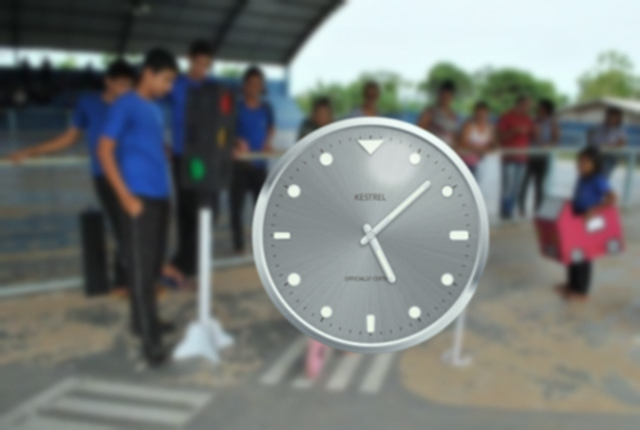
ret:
5:08
